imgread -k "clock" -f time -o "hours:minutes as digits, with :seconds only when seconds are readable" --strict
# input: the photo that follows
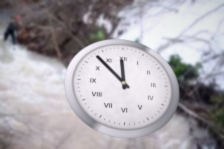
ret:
11:53
